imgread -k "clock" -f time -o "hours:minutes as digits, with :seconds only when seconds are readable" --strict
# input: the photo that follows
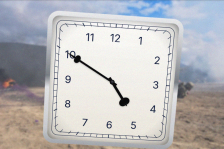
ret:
4:50
